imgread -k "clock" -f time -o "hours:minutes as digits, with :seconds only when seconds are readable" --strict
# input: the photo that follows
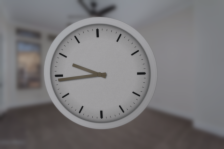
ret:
9:44
